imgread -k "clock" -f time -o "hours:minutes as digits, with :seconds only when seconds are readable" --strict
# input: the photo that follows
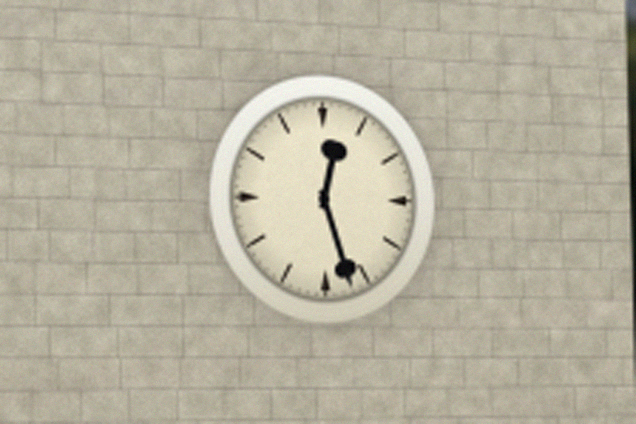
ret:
12:27
